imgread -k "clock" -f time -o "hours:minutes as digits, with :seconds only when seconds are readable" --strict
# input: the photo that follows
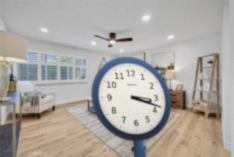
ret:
3:18
